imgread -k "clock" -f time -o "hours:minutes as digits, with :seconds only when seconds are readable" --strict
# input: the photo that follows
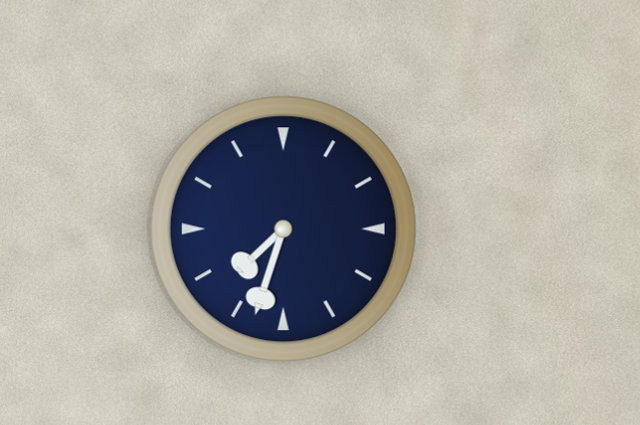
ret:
7:33
